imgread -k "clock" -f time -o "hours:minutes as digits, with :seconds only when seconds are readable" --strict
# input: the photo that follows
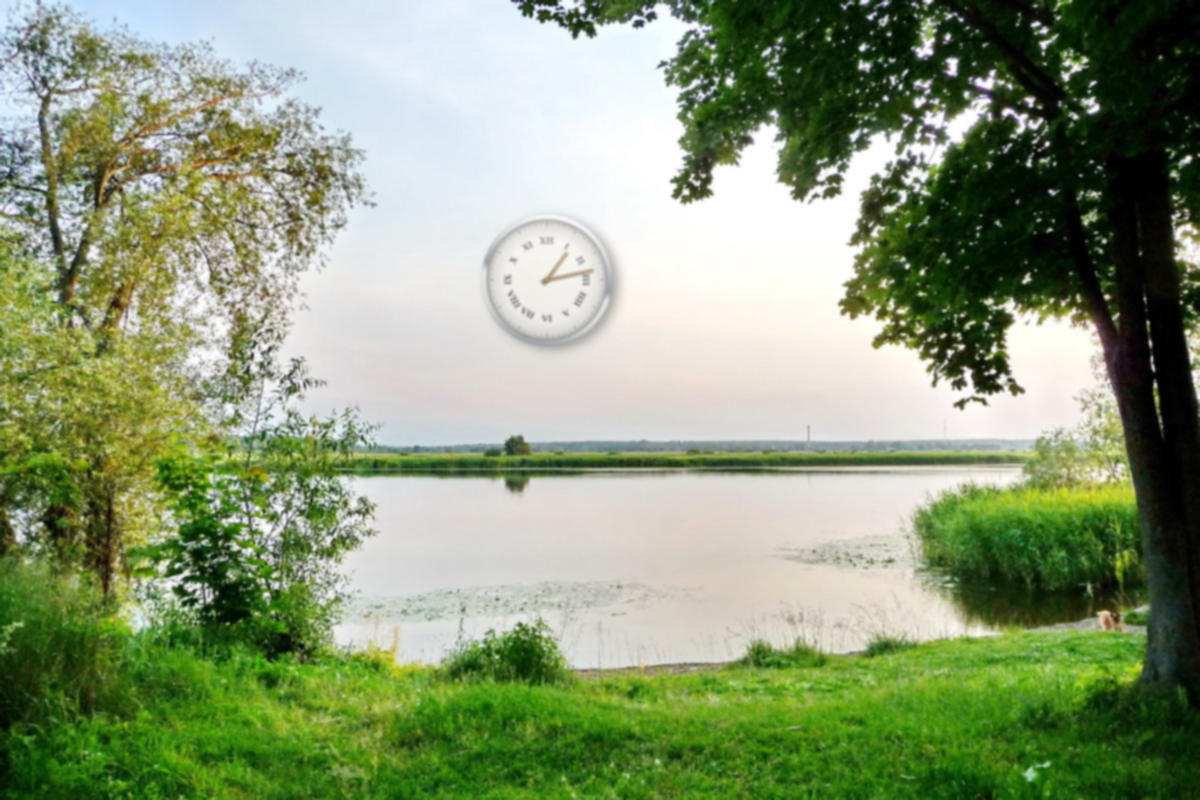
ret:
1:13
